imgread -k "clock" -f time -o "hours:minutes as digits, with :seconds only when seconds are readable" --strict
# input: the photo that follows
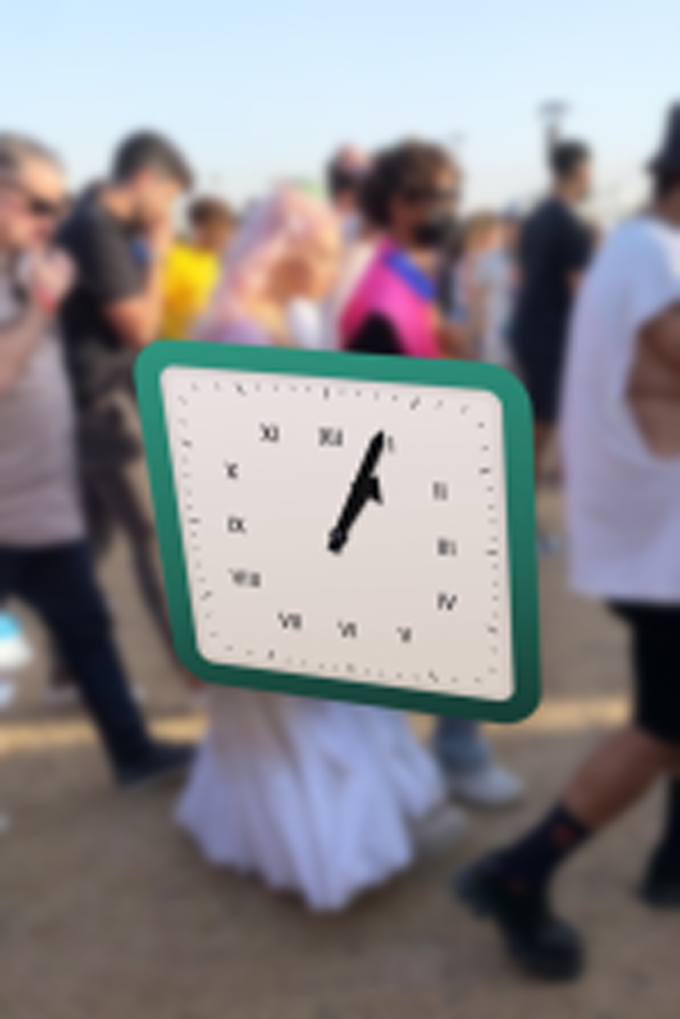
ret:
1:04
